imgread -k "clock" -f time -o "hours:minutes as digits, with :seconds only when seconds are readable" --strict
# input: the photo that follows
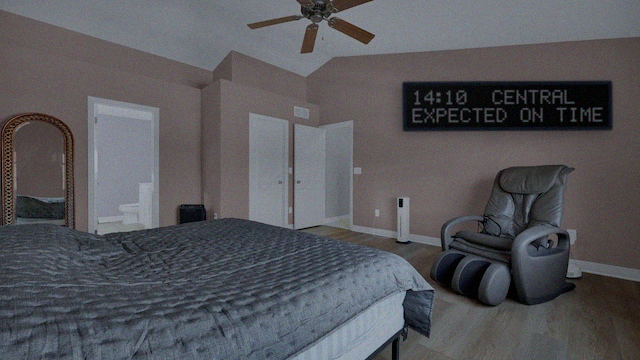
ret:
14:10
